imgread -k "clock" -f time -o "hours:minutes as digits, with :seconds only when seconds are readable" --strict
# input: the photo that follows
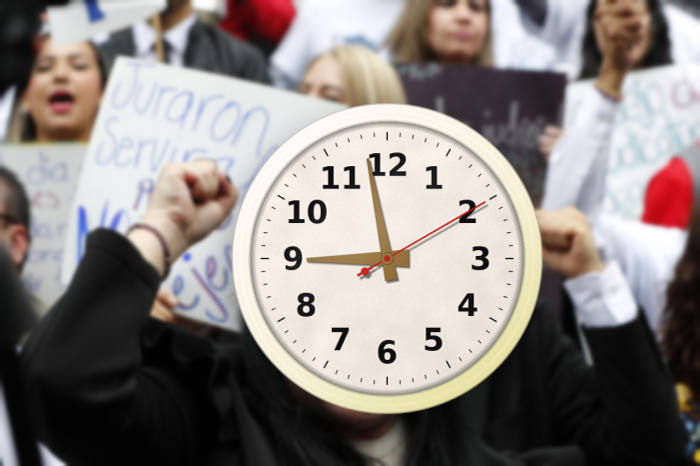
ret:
8:58:10
